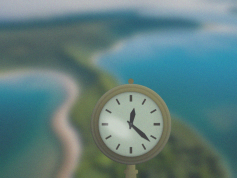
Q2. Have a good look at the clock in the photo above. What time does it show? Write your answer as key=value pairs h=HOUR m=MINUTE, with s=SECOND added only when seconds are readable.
h=12 m=22
